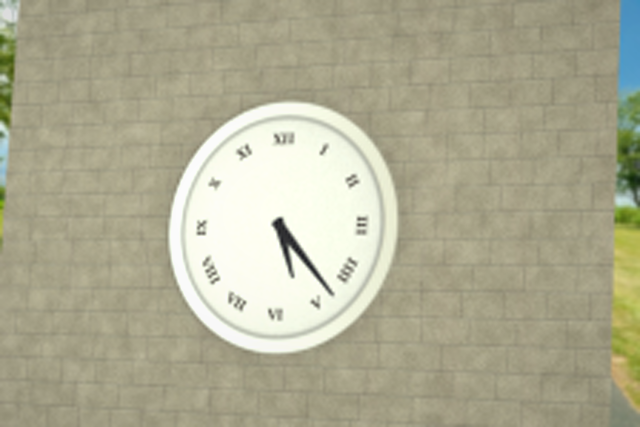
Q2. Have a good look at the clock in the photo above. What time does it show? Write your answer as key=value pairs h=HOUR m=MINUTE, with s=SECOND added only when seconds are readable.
h=5 m=23
